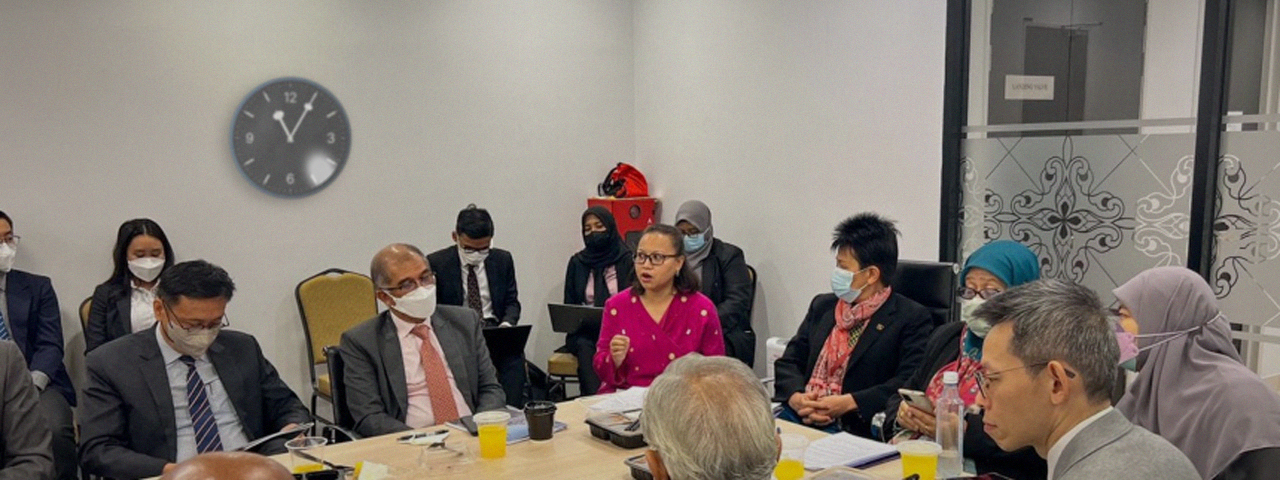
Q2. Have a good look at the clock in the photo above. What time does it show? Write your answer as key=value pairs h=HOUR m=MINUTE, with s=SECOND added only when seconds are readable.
h=11 m=5
